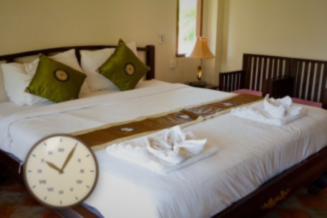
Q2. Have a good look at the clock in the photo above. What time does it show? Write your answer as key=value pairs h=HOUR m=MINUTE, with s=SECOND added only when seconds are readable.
h=10 m=5
